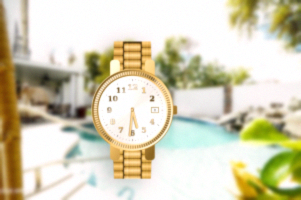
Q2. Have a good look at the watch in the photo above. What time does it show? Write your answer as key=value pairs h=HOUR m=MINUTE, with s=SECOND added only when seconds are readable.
h=5 m=31
